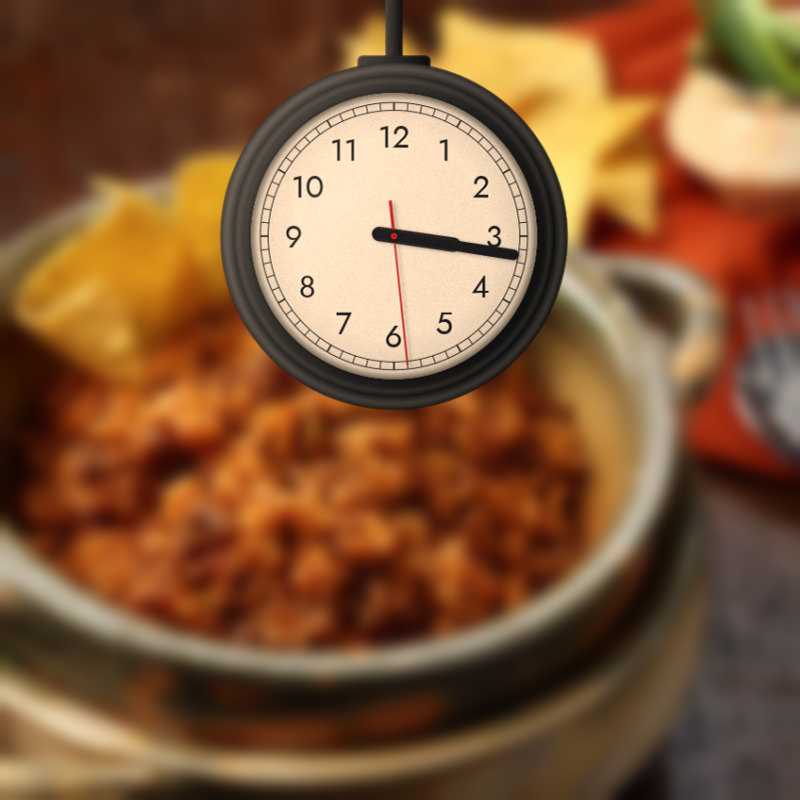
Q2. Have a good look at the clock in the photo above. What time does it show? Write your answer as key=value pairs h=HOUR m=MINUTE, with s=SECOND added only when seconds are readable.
h=3 m=16 s=29
